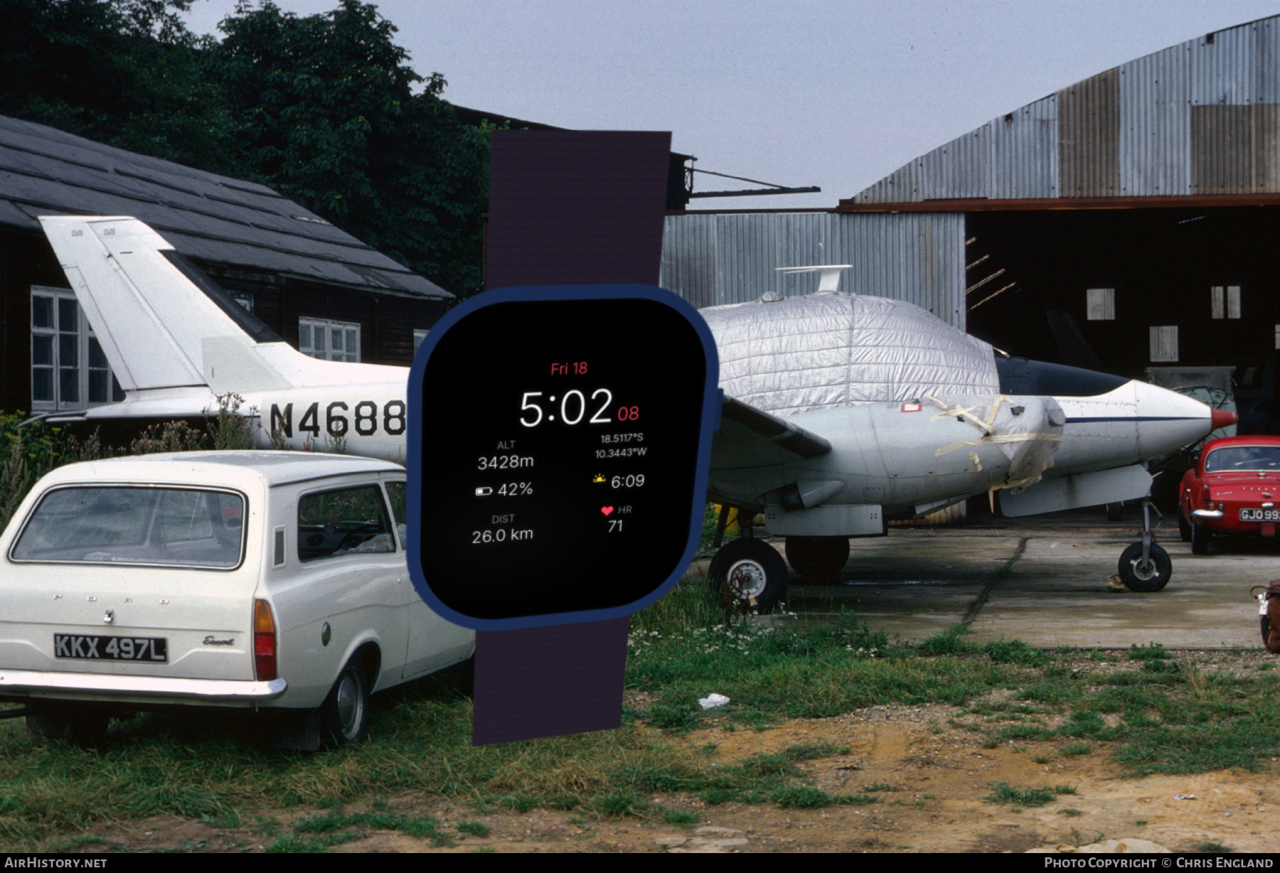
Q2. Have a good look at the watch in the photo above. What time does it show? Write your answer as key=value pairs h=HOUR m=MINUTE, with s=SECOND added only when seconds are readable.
h=5 m=2 s=8
